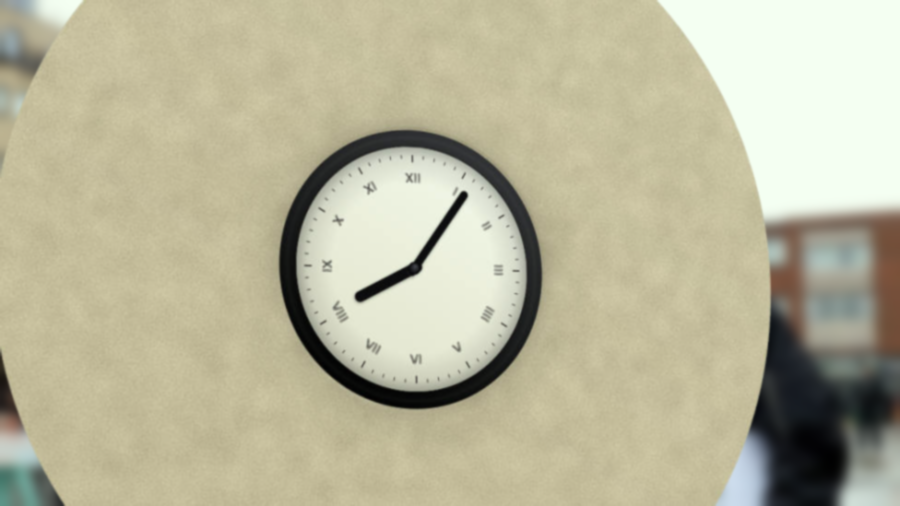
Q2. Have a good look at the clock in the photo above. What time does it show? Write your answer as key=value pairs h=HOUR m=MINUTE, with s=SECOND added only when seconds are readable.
h=8 m=6
